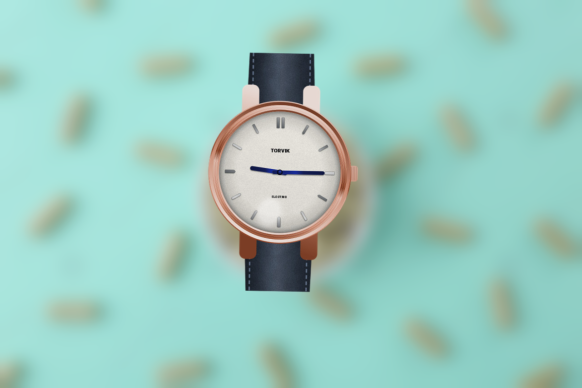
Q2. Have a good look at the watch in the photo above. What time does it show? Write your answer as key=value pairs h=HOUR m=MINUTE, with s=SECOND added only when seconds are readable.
h=9 m=15
